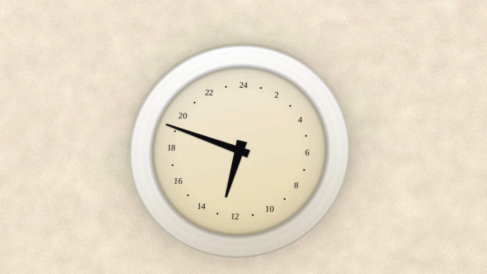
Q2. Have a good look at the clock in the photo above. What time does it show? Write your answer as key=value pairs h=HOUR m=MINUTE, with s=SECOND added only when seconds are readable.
h=12 m=48
